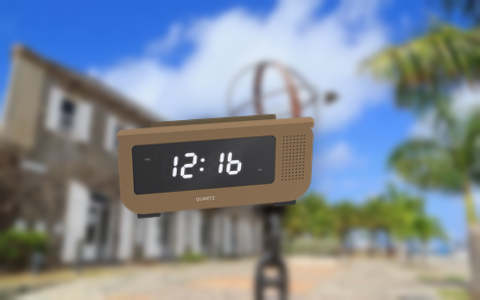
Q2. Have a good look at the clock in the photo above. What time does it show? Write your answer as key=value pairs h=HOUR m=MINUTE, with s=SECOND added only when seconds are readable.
h=12 m=16
